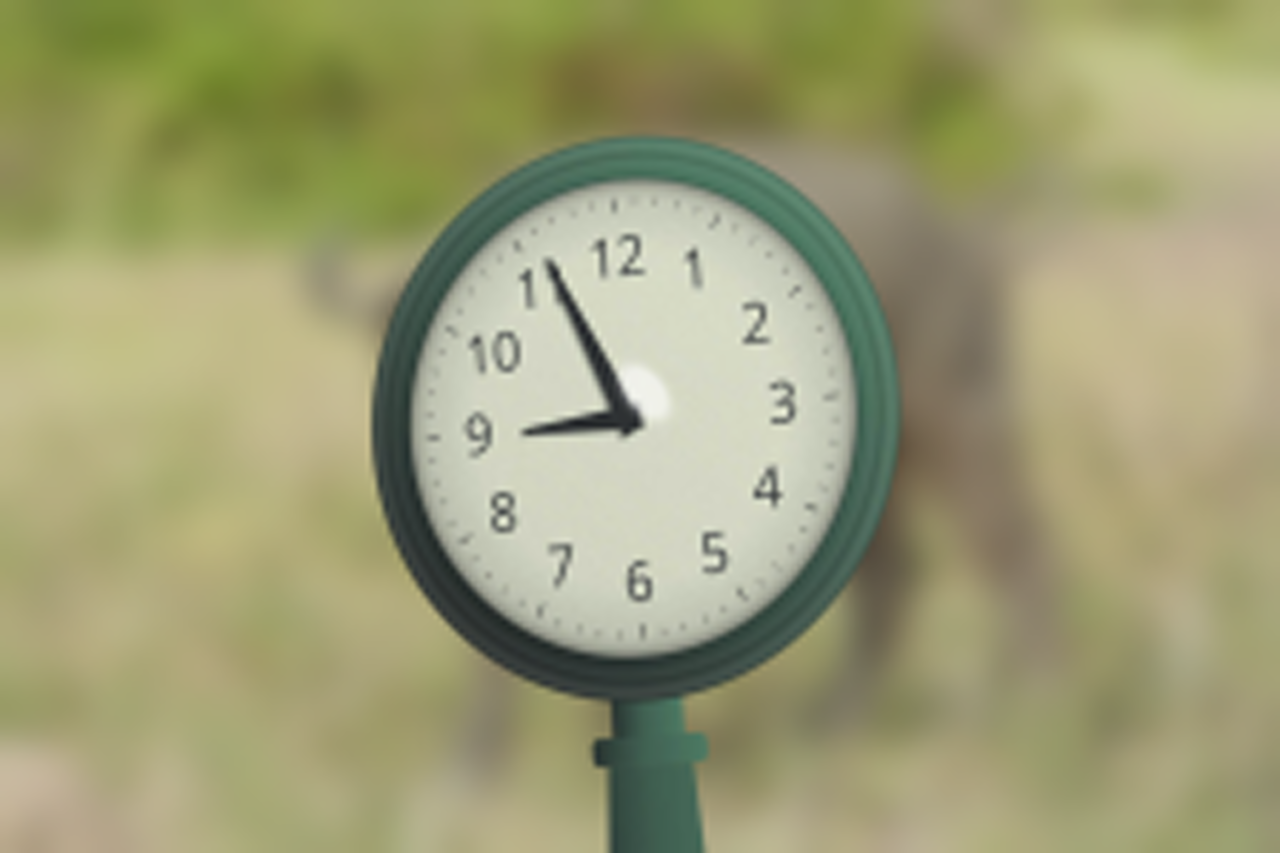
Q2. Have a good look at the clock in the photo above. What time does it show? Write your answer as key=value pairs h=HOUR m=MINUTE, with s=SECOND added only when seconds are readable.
h=8 m=56
